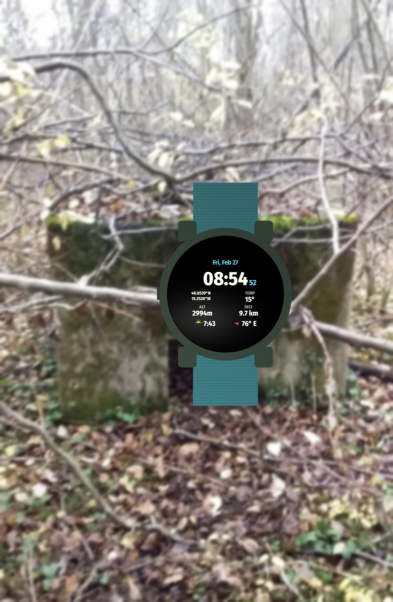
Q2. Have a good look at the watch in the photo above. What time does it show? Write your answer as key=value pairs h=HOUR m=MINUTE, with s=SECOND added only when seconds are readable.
h=8 m=54 s=52
